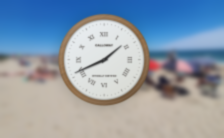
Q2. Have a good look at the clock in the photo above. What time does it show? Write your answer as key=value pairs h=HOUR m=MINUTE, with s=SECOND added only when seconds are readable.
h=1 m=41
